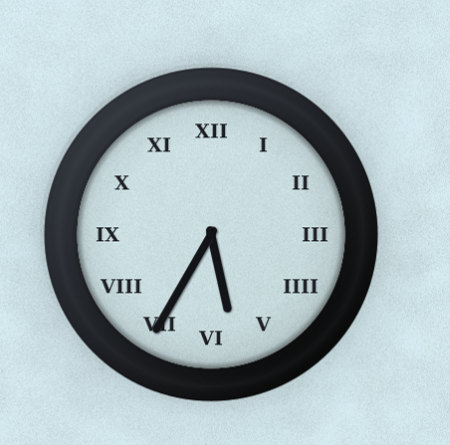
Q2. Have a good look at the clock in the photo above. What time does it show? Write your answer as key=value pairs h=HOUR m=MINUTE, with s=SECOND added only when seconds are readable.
h=5 m=35
